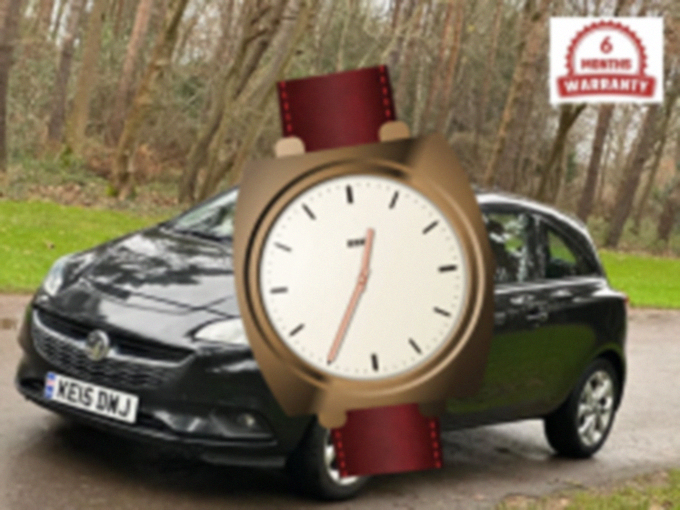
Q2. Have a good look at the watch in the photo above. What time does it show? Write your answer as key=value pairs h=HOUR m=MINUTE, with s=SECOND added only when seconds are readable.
h=12 m=35
